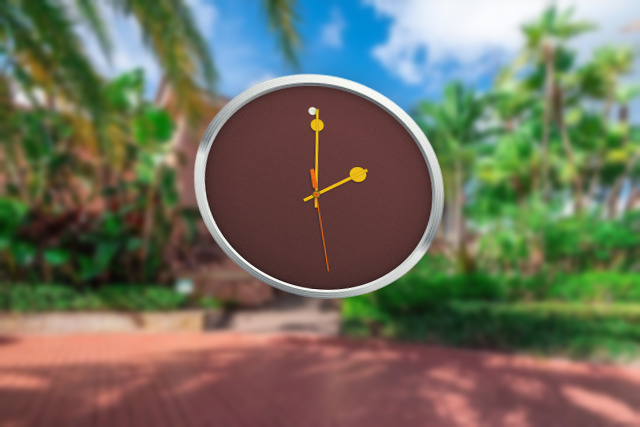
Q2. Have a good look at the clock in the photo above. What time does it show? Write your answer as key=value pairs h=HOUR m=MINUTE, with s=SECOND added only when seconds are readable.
h=2 m=0 s=29
